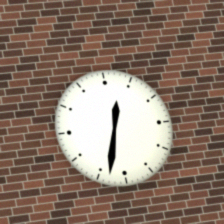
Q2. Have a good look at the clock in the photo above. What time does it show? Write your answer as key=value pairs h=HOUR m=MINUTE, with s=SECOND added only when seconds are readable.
h=12 m=33
